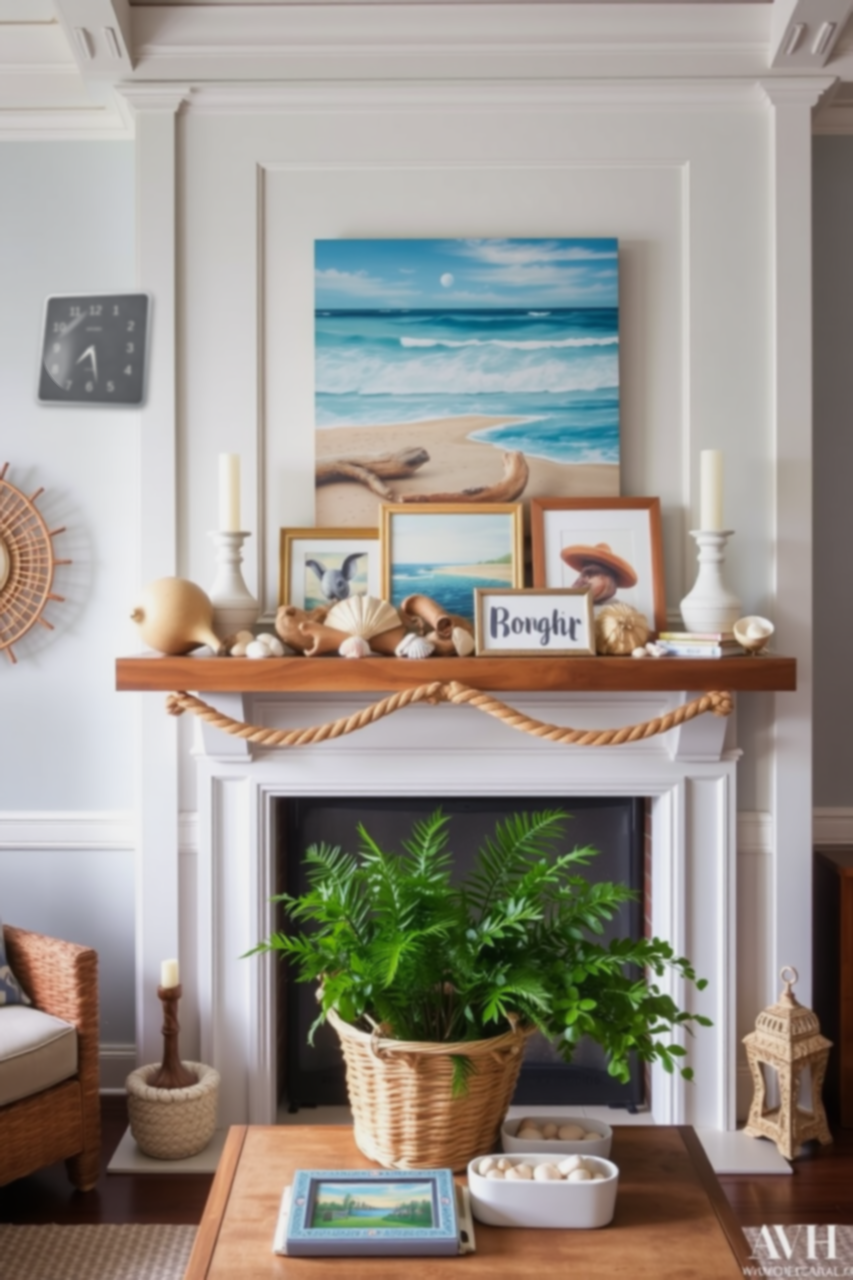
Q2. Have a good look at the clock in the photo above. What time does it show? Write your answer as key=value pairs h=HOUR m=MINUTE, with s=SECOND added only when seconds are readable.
h=7 m=28
